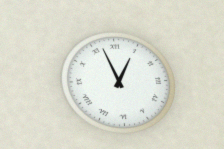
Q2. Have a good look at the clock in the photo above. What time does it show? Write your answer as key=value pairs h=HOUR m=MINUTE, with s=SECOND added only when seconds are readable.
h=12 m=57
